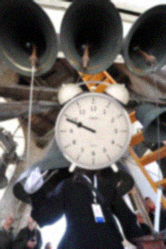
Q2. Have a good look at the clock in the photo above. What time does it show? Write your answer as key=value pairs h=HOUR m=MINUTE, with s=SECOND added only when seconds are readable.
h=9 m=49
